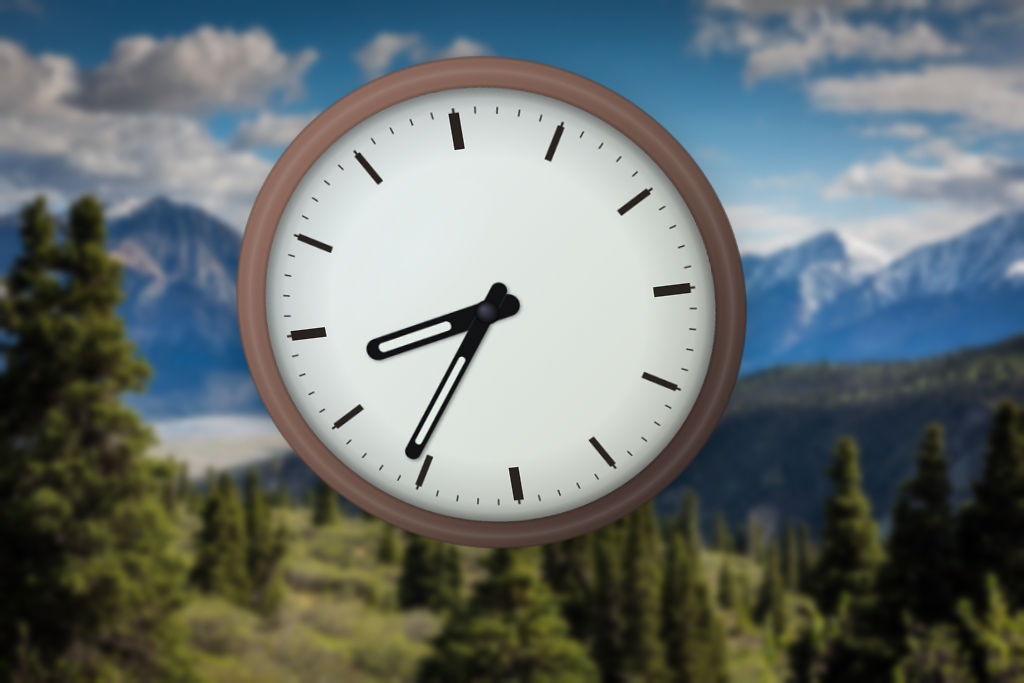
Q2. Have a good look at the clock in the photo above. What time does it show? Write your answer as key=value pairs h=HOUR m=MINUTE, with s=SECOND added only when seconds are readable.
h=8 m=36
